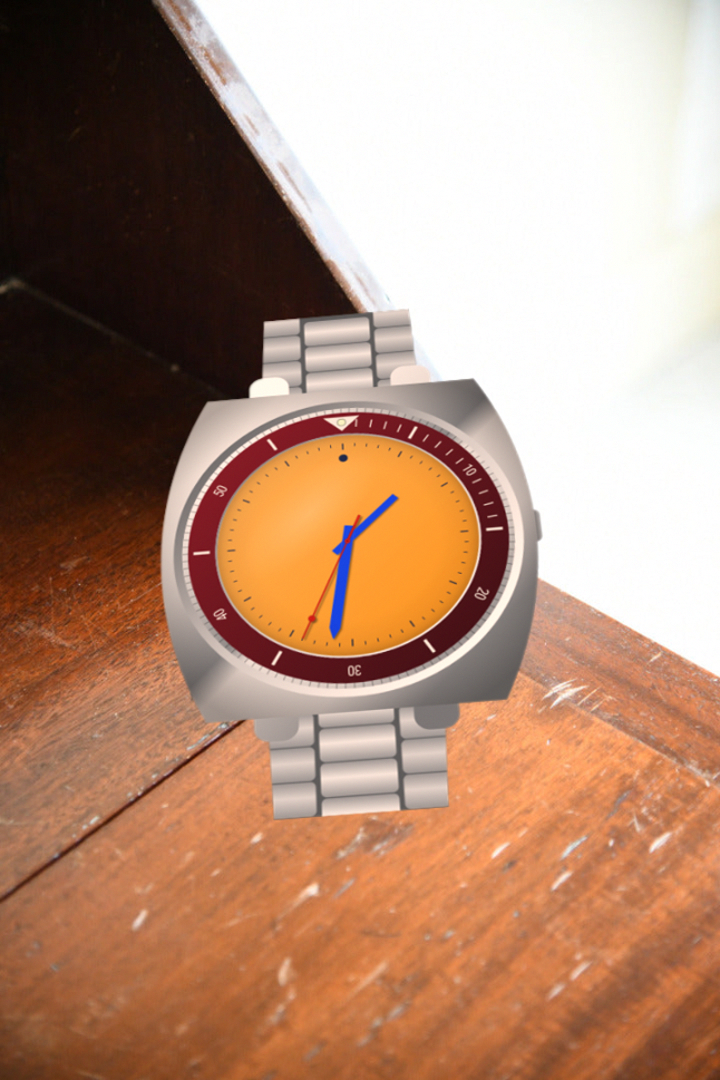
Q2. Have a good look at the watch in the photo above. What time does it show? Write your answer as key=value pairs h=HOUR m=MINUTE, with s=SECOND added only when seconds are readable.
h=1 m=31 s=34
